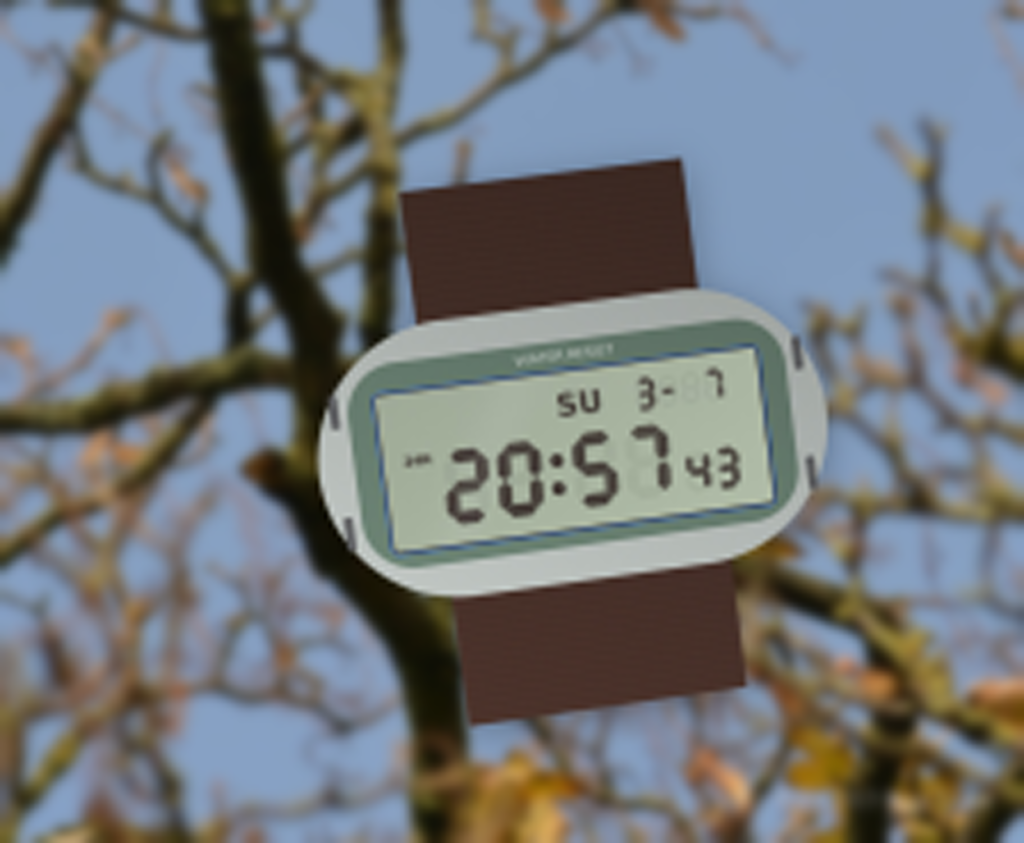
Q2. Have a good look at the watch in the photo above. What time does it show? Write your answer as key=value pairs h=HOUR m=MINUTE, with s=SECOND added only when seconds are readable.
h=20 m=57 s=43
